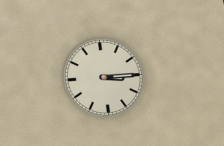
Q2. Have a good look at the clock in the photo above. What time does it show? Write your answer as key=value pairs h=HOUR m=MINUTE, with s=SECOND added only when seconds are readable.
h=3 m=15
